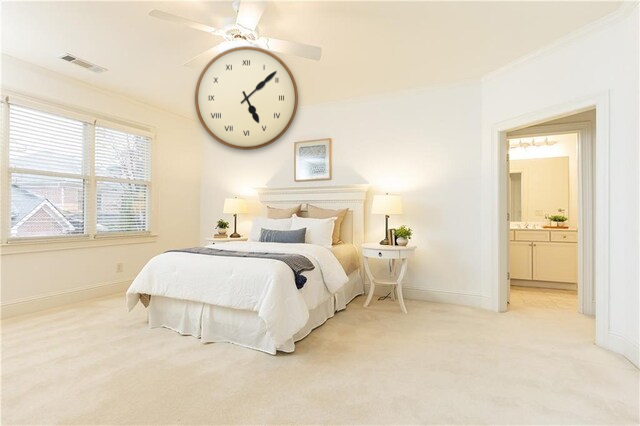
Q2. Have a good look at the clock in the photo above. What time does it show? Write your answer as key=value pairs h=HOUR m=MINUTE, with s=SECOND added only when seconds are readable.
h=5 m=8
